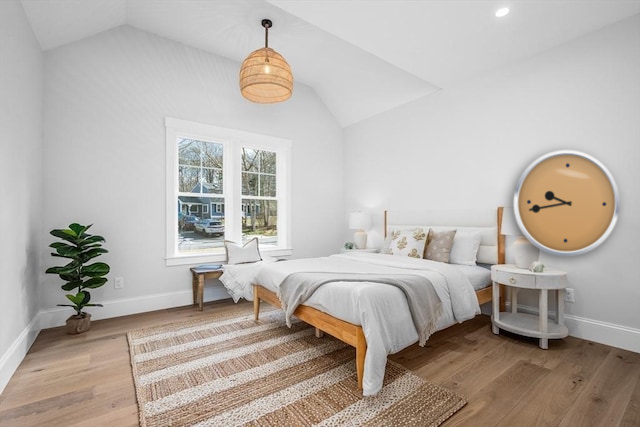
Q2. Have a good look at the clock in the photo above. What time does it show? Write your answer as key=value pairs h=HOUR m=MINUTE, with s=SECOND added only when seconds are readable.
h=9 m=43
